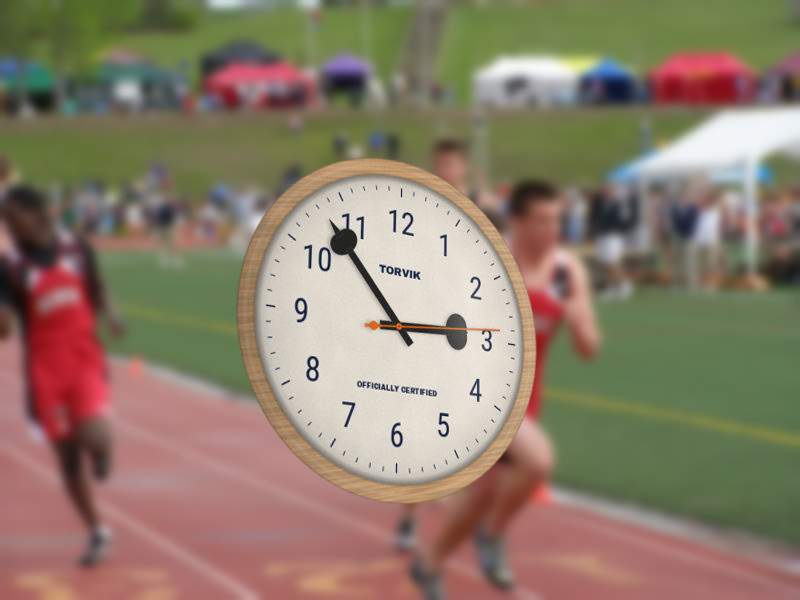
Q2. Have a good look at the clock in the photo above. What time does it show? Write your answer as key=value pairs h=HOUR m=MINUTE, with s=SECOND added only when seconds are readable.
h=2 m=53 s=14
